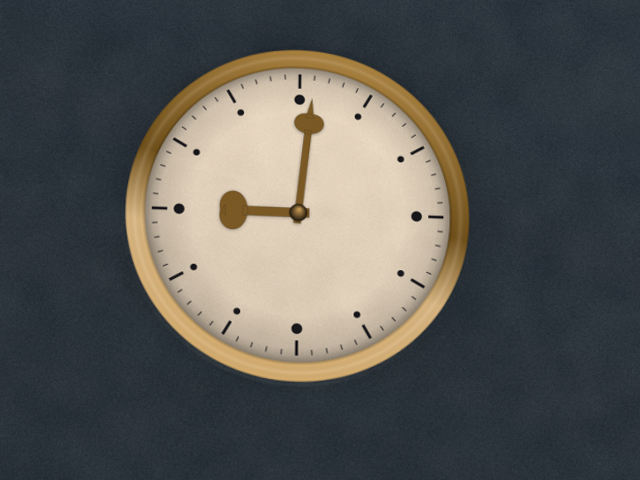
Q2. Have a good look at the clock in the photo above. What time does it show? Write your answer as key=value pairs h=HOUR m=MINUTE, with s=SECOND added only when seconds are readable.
h=9 m=1
